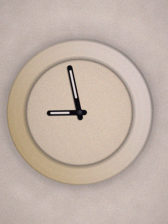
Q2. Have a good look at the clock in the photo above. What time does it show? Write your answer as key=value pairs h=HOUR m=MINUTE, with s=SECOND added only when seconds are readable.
h=8 m=58
